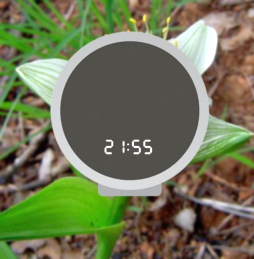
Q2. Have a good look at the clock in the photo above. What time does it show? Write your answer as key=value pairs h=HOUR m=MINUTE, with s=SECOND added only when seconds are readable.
h=21 m=55
